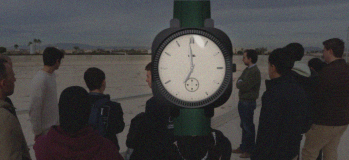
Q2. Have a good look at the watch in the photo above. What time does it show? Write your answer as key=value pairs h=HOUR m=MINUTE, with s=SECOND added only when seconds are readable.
h=6 m=59
